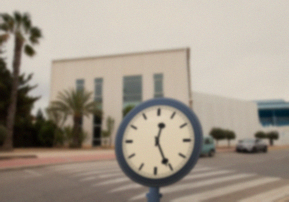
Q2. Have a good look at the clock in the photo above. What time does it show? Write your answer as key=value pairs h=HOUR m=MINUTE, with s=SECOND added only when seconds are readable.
h=12 m=26
